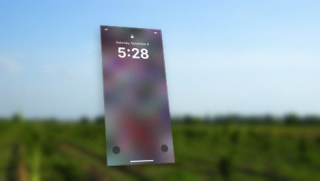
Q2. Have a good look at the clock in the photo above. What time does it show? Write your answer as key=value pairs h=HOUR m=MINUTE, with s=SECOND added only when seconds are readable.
h=5 m=28
